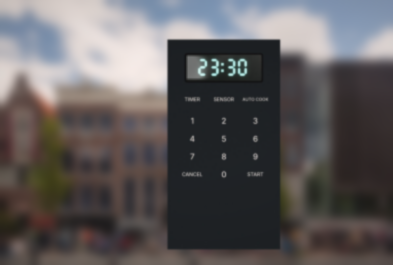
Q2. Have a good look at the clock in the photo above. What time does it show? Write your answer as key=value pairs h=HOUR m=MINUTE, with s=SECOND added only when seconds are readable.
h=23 m=30
